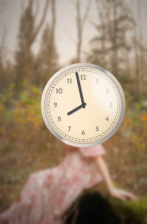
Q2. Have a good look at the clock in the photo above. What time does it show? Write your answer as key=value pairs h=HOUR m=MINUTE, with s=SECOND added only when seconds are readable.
h=7 m=58
